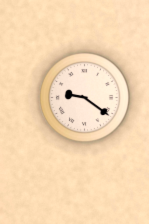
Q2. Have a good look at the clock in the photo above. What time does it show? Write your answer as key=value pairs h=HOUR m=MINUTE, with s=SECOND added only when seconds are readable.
h=9 m=21
